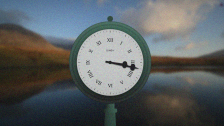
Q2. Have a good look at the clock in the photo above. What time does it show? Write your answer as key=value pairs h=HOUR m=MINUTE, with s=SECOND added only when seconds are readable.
h=3 m=17
